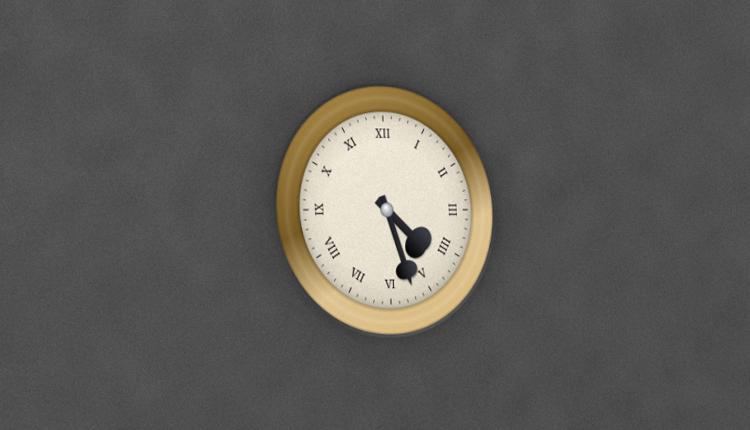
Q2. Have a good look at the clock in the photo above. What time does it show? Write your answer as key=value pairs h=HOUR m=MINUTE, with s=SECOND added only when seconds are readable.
h=4 m=27
